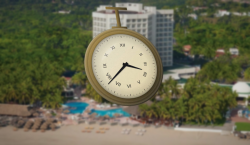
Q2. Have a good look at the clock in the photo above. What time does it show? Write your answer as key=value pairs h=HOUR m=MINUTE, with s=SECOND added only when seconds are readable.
h=3 m=38
